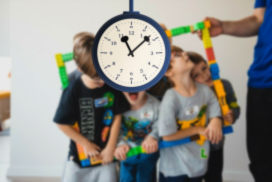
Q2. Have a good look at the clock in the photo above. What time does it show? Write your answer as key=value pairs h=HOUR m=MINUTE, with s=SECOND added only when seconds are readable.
h=11 m=8
